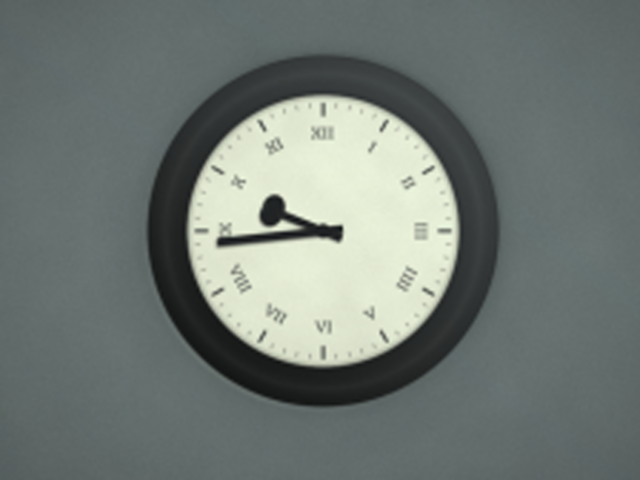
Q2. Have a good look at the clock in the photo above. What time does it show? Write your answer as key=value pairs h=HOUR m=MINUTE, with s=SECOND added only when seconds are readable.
h=9 m=44
